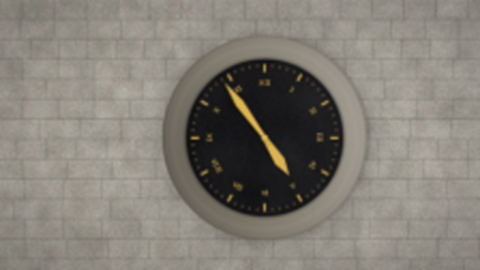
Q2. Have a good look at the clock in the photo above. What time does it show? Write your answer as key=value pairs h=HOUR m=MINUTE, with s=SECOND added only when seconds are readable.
h=4 m=54
